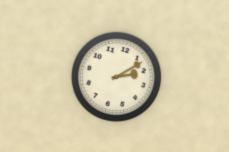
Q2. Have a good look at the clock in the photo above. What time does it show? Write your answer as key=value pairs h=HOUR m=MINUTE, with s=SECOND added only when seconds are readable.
h=2 m=7
